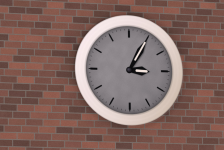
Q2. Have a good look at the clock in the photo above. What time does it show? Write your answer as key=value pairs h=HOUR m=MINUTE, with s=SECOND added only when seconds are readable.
h=3 m=5
